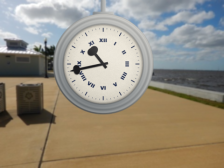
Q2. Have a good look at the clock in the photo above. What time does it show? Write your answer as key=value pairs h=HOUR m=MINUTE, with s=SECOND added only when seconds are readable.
h=10 m=43
